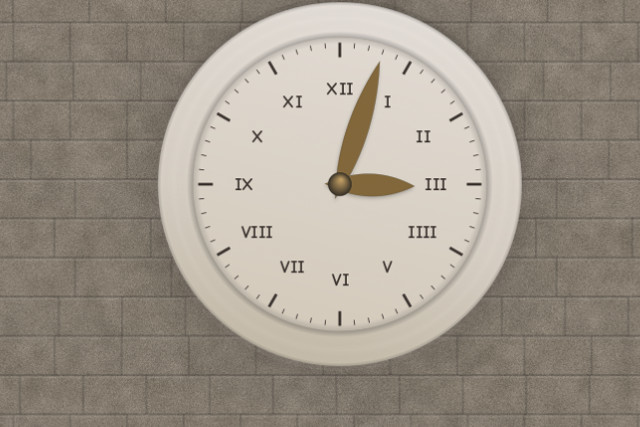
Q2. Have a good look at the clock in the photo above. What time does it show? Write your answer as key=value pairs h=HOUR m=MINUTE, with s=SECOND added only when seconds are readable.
h=3 m=3
